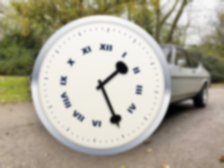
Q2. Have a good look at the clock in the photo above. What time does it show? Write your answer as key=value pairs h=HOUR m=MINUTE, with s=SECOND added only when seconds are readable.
h=1 m=25
